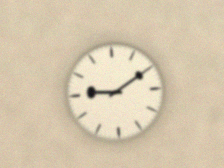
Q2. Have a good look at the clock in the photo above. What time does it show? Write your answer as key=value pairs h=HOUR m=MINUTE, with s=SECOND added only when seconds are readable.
h=9 m=10
